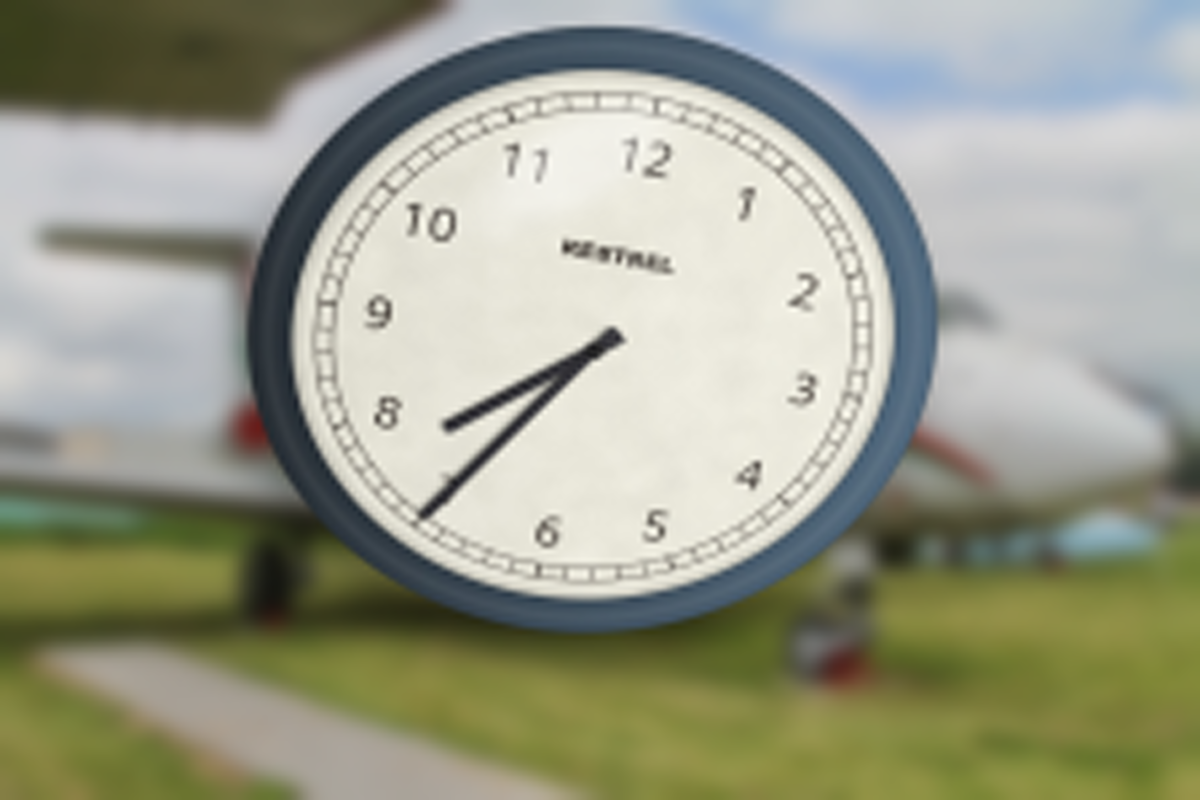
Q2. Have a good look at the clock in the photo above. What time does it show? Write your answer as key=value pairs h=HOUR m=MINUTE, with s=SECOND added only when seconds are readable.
h=7 m=35
